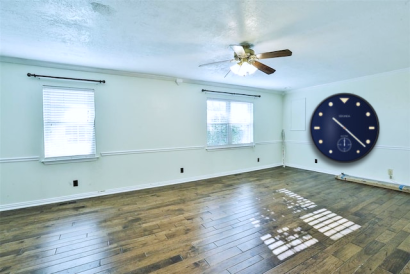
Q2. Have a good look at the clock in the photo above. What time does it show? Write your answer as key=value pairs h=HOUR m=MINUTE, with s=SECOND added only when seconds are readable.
h=10 m=22
